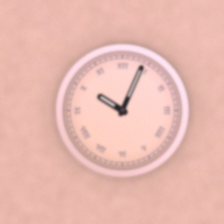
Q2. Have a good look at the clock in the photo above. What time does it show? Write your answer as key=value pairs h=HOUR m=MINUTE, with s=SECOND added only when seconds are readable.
h=10 m=4
